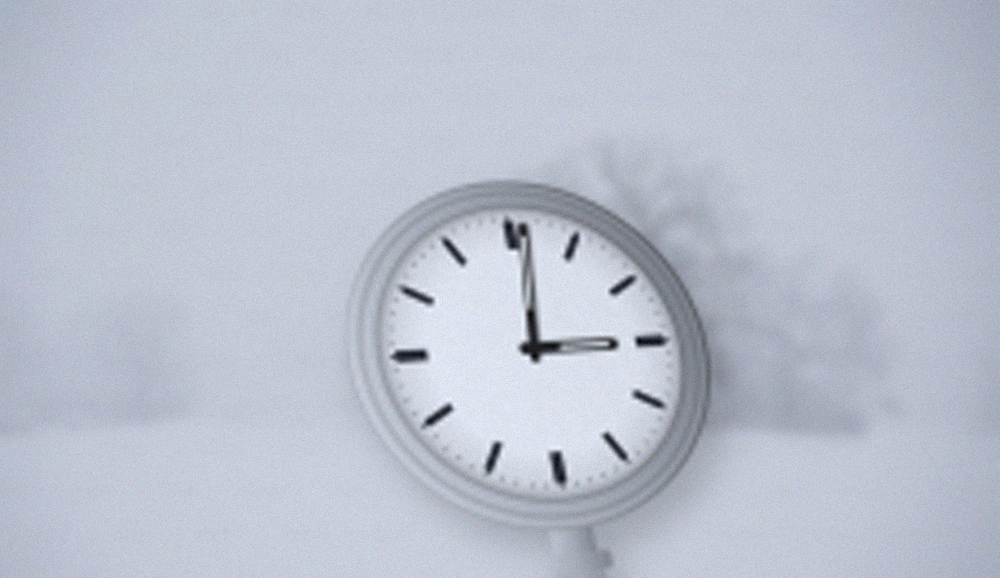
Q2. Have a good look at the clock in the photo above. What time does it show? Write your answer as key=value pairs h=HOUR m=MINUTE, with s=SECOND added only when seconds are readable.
h=3 m=1
